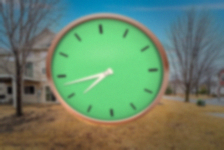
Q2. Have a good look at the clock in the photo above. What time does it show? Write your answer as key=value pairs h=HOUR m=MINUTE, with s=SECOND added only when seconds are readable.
h=7 m=43
